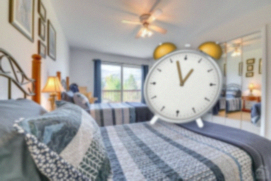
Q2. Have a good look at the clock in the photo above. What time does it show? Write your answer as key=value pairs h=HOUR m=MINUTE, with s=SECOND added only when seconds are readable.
h=12 m=57
